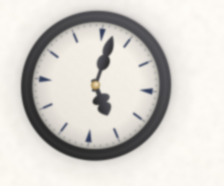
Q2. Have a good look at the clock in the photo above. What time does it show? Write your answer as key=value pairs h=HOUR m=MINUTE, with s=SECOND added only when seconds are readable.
h=5 m=2
